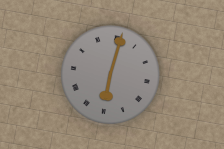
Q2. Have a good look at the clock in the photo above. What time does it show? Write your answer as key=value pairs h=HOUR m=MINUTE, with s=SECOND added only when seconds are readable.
h=6 m=1
